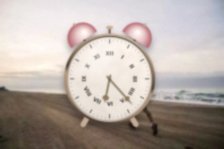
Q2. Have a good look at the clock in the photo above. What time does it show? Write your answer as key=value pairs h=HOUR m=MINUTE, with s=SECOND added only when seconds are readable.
h=6 m=23
